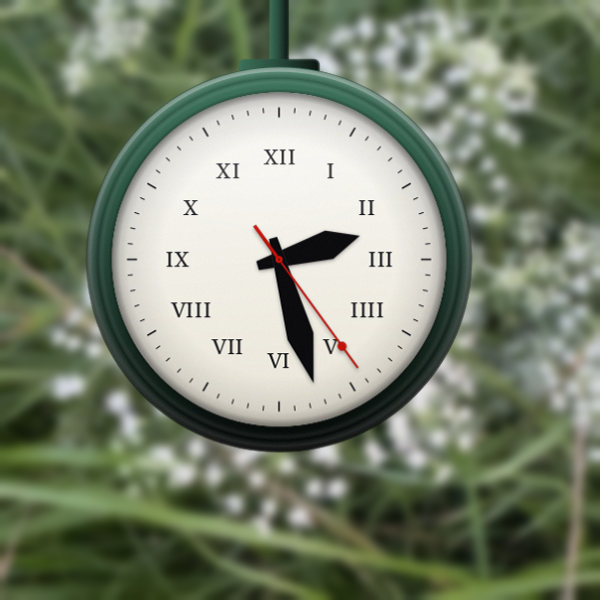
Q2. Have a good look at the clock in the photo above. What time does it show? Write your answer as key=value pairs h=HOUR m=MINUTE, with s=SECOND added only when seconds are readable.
h=2 m=27 s=24
